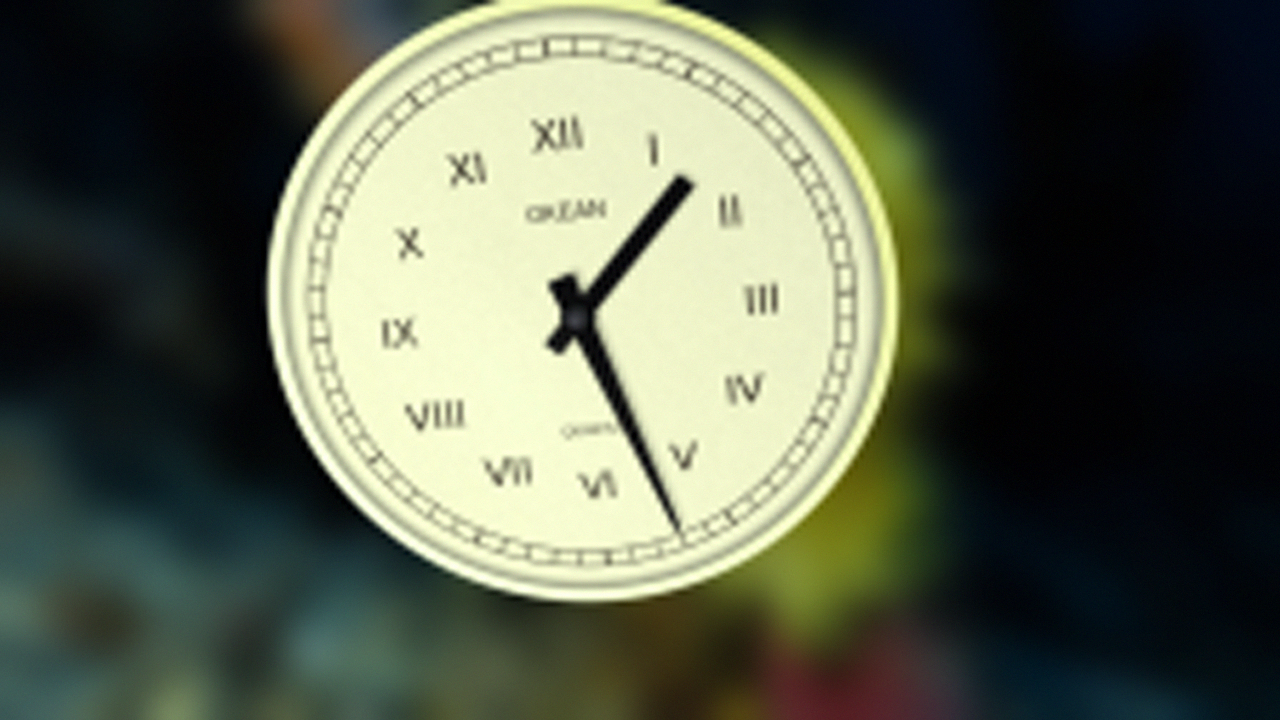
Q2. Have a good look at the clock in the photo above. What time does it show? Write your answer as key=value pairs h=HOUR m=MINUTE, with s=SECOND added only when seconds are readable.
h=1 m=27
